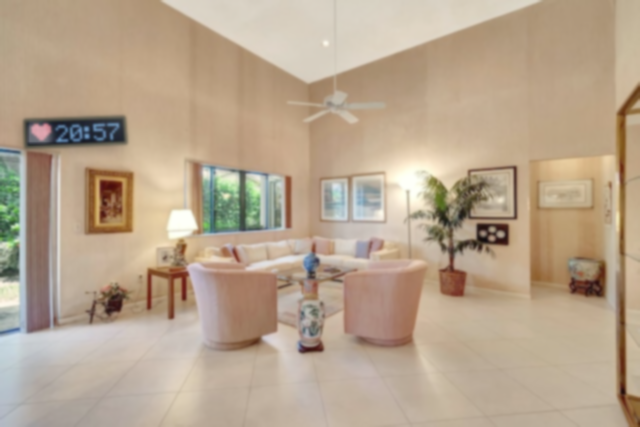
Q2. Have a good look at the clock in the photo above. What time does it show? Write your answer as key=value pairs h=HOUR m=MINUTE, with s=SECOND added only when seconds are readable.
h=20 m=57
